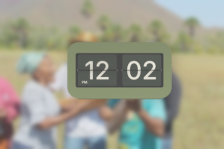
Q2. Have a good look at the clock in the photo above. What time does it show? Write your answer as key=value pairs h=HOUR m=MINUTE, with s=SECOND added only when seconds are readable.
h=12 m=2
